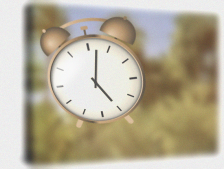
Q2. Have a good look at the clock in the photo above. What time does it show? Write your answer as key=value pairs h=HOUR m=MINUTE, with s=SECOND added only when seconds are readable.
h=5 m=2
